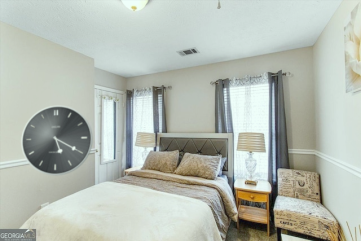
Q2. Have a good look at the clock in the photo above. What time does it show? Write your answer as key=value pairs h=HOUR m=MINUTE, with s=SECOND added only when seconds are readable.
h=5 m=20
